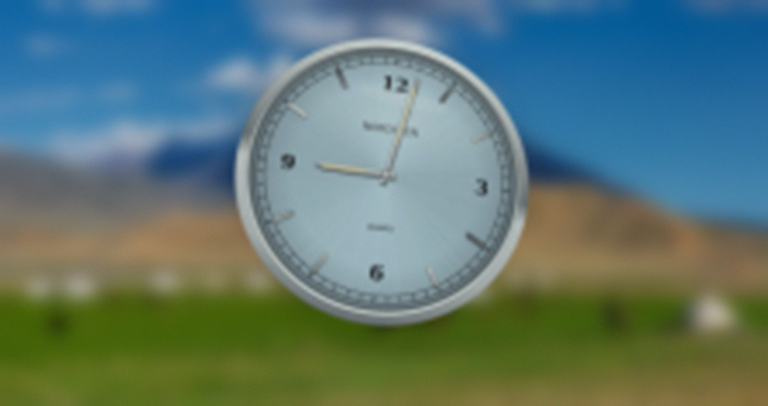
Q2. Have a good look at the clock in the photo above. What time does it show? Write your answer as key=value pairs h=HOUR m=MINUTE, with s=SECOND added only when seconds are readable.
h=9 m=2
